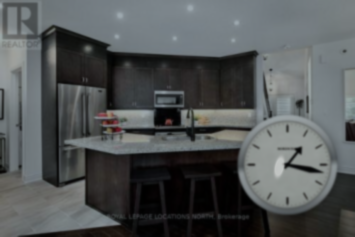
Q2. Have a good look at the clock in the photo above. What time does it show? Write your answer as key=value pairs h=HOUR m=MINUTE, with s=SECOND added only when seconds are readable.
h=1 m=17
